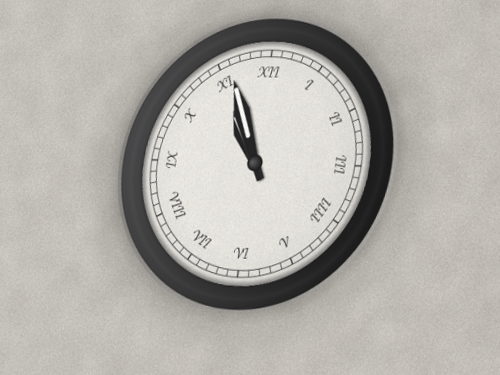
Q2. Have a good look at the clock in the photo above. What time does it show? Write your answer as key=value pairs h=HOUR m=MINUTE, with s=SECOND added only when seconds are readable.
h=10 m=56
